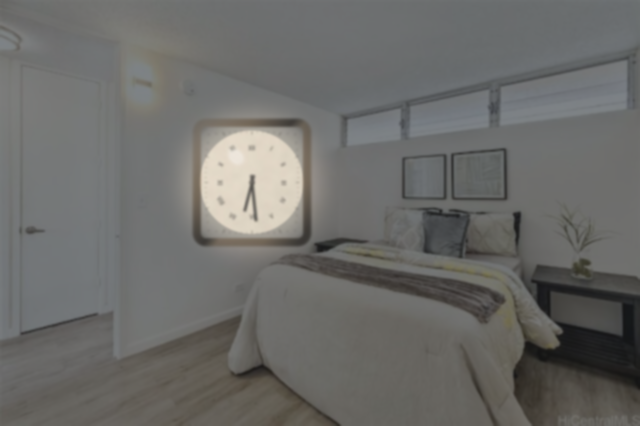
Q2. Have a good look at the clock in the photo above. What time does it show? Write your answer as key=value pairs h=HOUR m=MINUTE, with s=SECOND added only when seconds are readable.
h=6 m=29
